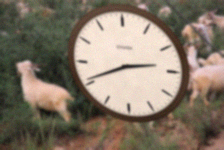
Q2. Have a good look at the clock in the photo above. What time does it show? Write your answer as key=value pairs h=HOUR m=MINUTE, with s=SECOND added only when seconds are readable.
h=2 m=41
